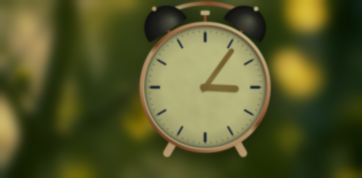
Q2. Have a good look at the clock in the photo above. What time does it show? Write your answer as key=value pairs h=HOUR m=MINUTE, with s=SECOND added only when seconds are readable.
h=3 m=6
